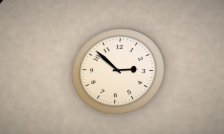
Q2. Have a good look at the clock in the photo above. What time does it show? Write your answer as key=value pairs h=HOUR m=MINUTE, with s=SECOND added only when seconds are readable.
h=2 m=52
